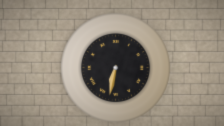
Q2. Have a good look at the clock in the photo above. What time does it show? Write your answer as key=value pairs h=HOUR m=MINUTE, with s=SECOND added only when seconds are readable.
h=6 m=32
